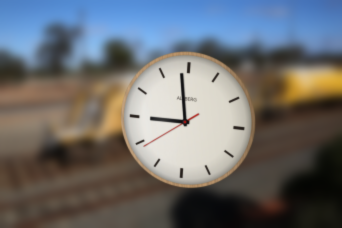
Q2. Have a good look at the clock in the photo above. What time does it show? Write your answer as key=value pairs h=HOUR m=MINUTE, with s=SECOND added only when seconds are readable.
h=8 m=58 s=39
